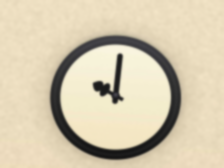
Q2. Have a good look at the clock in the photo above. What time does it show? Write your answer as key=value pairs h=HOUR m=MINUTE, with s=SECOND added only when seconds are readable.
h=10 m=1
